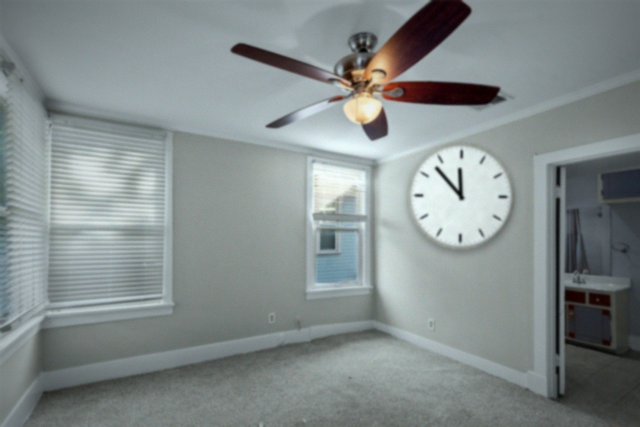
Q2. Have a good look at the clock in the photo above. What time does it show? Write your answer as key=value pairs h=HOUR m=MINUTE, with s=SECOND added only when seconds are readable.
h=11 m=53
